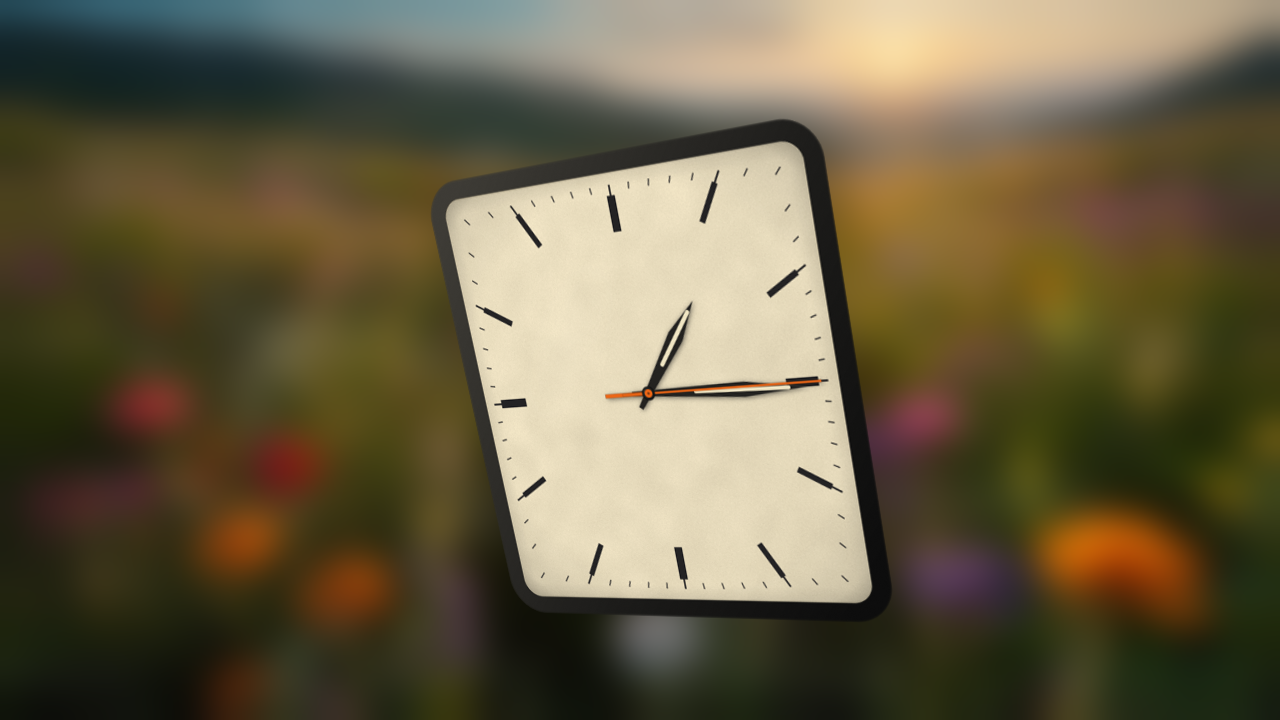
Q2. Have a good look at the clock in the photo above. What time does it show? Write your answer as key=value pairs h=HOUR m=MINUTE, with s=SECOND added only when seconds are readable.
h=1 m=15 s=15
